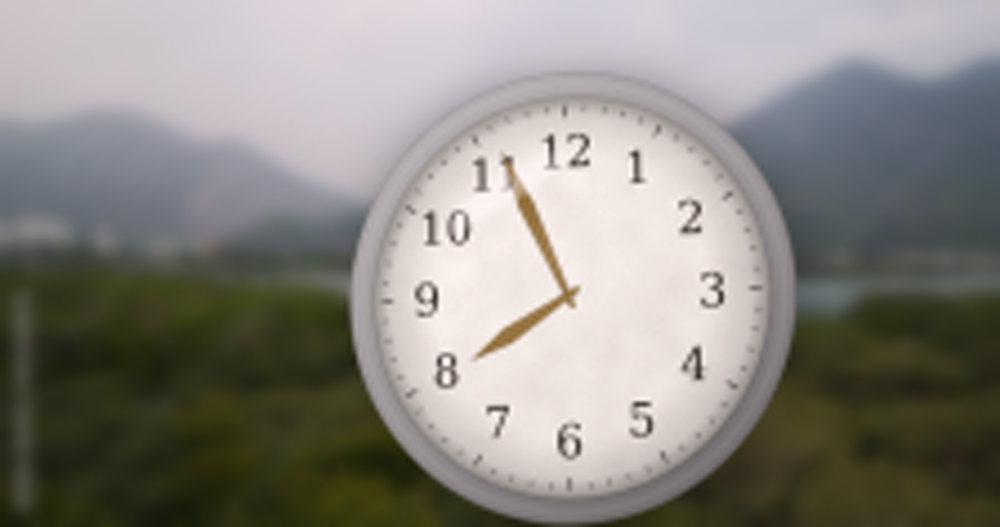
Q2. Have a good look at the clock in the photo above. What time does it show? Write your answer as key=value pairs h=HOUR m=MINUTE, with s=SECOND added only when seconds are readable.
h=7 m=56
